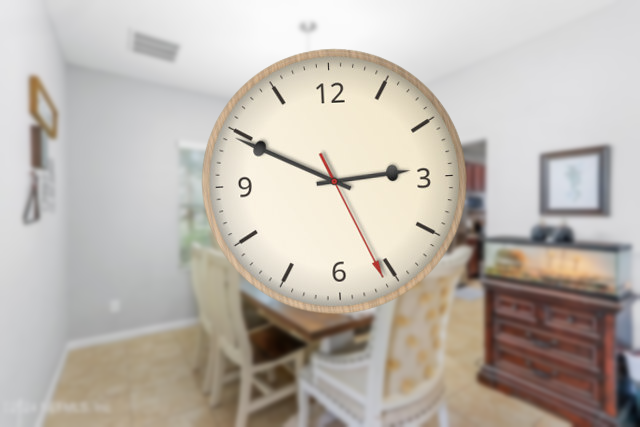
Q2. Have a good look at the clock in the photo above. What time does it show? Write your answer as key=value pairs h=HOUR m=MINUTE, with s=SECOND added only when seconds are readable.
h=2 m=49 s=26
